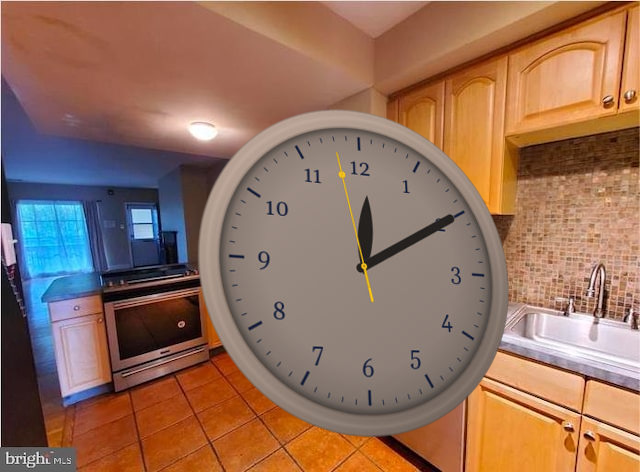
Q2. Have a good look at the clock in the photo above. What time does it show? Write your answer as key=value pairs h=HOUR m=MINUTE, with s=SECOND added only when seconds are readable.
h=12 m=9 s=58
